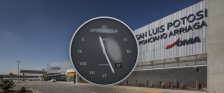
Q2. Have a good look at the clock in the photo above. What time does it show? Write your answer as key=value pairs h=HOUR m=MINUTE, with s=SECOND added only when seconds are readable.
h=11 m=26
